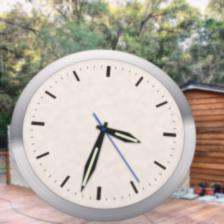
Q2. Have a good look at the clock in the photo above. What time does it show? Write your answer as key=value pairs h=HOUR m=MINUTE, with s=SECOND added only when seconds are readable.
h=3 m=32 s=24
